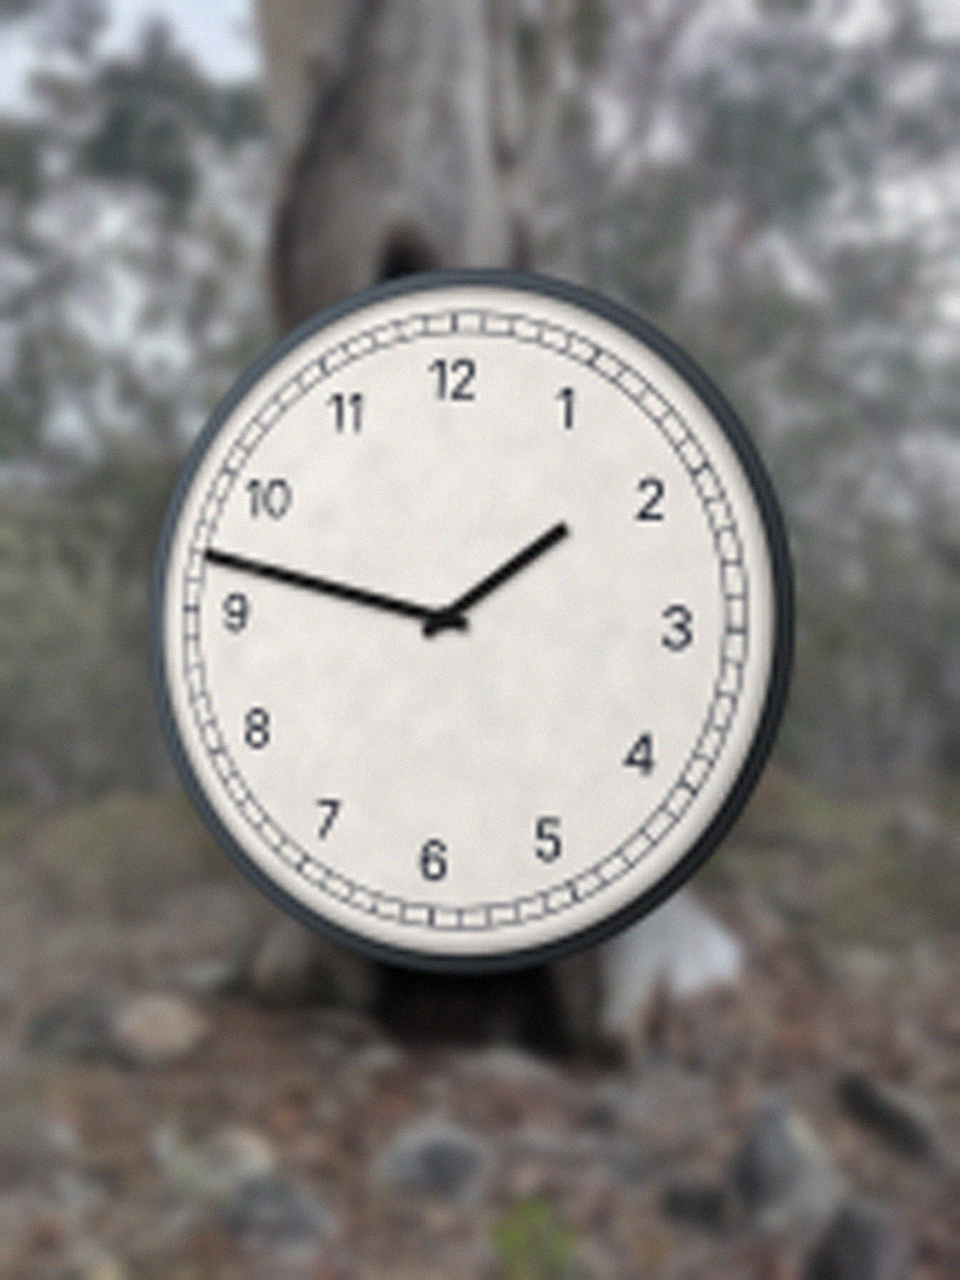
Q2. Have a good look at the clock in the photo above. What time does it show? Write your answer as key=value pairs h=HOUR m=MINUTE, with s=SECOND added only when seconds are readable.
h=1 m=47
